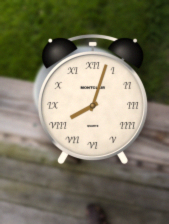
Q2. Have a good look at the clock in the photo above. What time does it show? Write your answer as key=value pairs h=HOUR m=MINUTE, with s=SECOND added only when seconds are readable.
h=8 m=3
